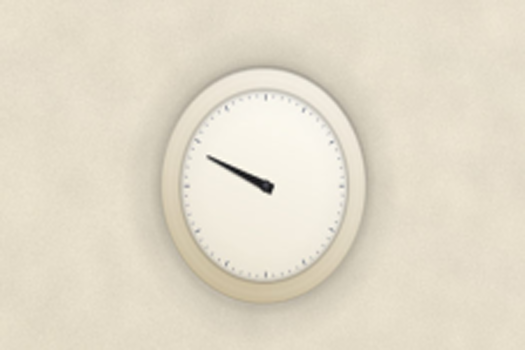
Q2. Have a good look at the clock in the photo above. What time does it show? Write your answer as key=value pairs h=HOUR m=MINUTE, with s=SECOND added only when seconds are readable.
h=9 m=49
